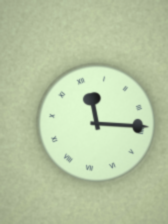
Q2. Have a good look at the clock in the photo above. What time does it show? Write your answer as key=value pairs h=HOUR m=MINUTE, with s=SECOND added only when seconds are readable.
h=12 m=19
